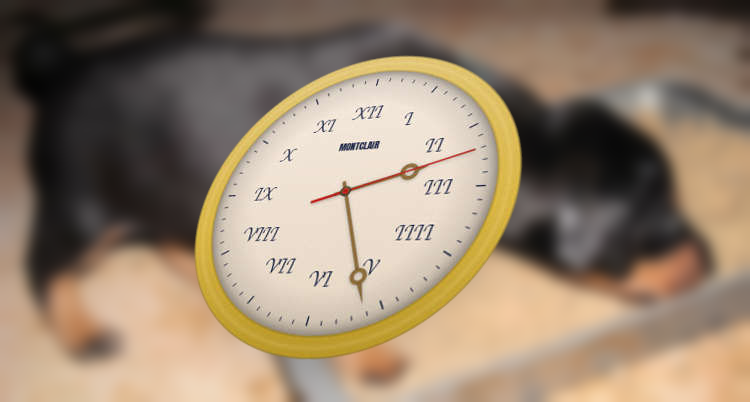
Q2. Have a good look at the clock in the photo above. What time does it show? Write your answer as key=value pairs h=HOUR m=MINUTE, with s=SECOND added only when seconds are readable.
h=2 m=26 s=12
